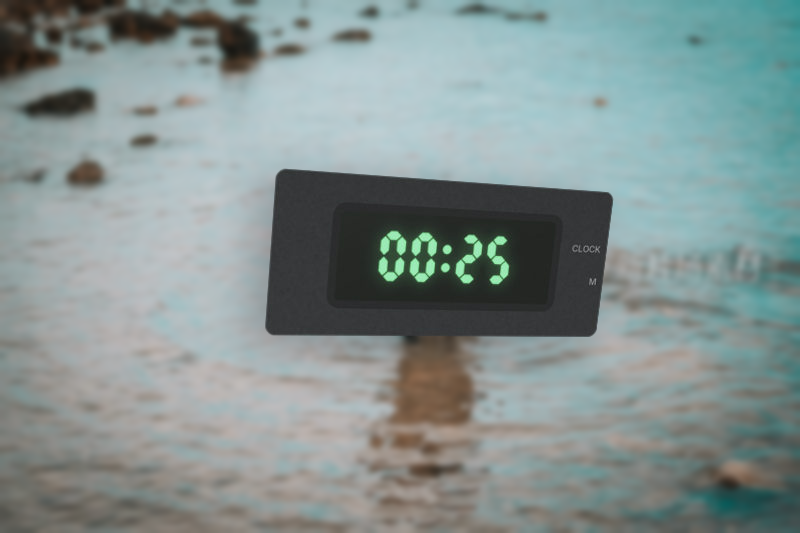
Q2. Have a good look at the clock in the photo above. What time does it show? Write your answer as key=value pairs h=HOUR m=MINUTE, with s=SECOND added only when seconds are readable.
h=0 m=25
